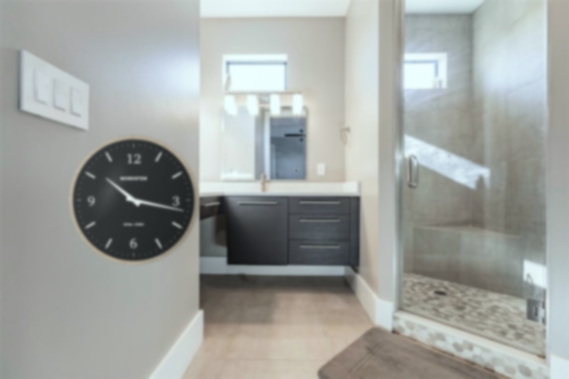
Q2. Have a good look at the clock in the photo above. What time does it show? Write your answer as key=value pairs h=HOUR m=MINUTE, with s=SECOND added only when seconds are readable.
h=10 m=17
